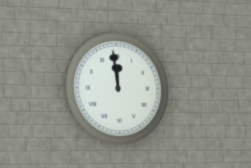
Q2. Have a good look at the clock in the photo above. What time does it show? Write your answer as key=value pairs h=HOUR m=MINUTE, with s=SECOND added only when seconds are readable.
h=11 m=59
